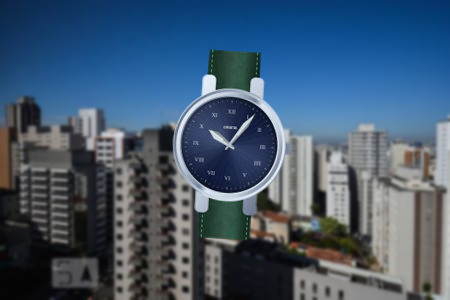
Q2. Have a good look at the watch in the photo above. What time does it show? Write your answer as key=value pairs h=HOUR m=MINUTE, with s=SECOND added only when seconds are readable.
h=10 m=6
